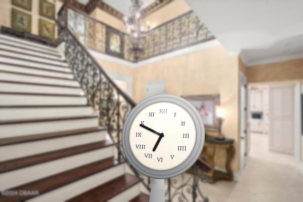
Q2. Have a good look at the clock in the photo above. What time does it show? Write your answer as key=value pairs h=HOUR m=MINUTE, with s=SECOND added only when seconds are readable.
h=6 m=49
